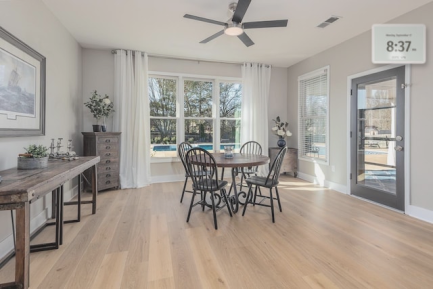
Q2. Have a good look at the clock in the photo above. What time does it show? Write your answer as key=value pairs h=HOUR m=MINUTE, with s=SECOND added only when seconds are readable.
h=8 m=37
